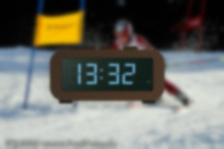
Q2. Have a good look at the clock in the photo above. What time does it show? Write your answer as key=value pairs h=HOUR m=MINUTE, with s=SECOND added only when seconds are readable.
h=13 m=32
